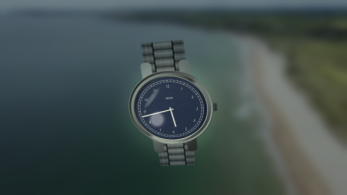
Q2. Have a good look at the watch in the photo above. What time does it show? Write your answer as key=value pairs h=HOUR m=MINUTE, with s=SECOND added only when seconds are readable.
h=5 m=43
